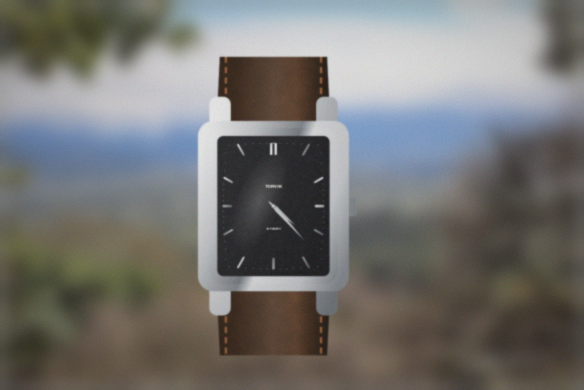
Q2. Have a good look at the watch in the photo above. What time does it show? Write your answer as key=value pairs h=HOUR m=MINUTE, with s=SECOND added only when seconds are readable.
h=4 m=23
